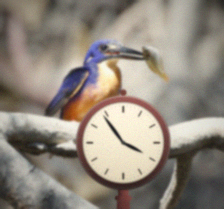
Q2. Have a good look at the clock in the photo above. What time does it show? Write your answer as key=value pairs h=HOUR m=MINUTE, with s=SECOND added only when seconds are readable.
h=3 m=54
